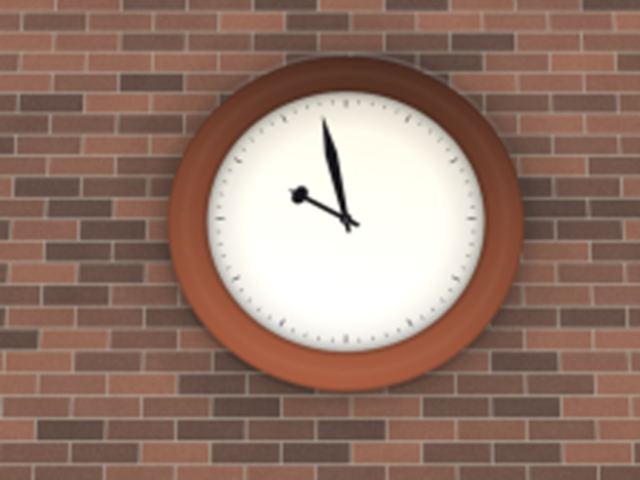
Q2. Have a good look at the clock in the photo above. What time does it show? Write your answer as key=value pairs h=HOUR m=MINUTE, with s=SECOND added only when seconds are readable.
h=9 m=58
